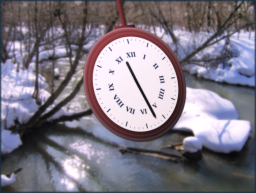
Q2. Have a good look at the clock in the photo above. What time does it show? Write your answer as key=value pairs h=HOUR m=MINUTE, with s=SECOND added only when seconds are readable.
h=11 m=27
